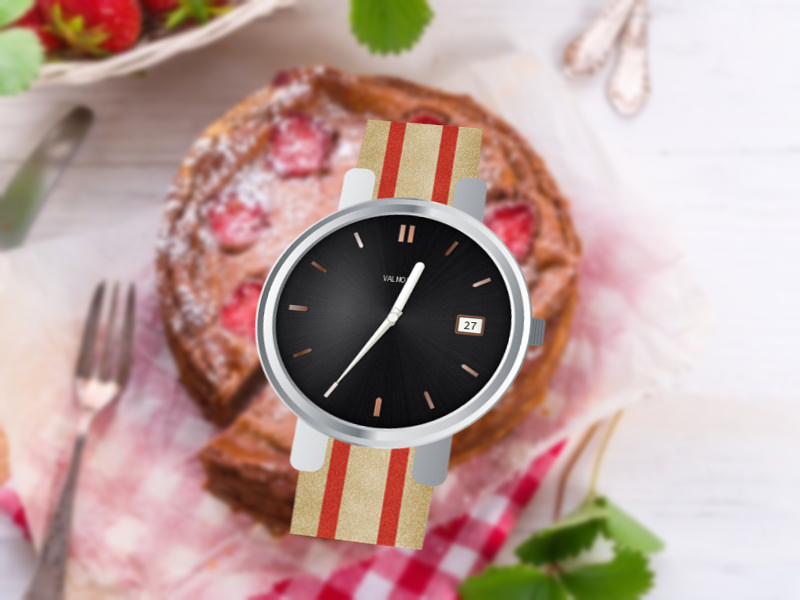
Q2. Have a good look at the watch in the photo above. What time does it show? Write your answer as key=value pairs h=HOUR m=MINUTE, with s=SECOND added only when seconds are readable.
h=12 m=35
